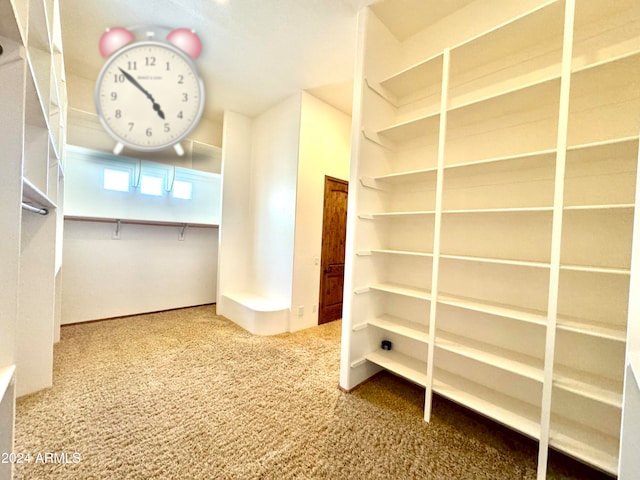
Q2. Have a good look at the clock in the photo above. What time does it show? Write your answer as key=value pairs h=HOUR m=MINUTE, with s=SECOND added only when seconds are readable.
h=4 m=52
